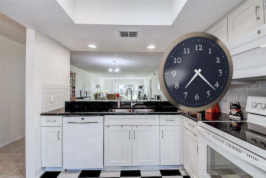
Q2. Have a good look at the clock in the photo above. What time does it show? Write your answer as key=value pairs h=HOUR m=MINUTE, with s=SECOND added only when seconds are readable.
h=7 m=22
